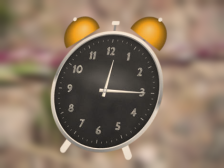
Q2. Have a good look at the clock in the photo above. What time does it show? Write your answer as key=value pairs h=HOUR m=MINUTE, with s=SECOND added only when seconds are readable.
h=12 m=15
